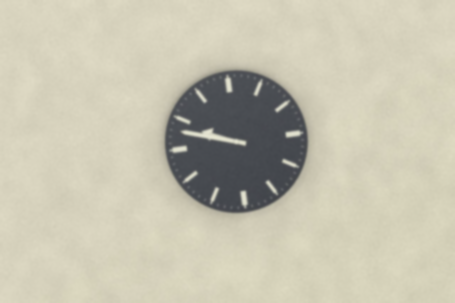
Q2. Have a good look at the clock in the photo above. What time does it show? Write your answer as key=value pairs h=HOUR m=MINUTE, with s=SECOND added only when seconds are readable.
h=9 m=48
